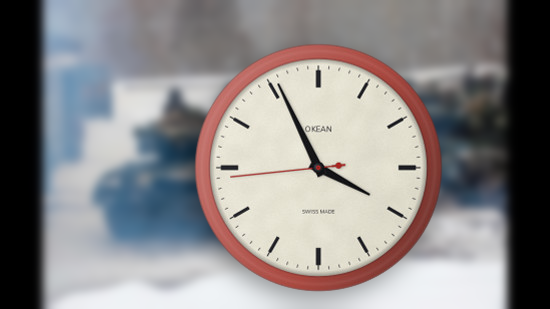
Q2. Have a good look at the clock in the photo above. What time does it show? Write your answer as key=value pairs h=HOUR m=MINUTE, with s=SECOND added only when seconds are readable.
h=3 m=55 s=44
